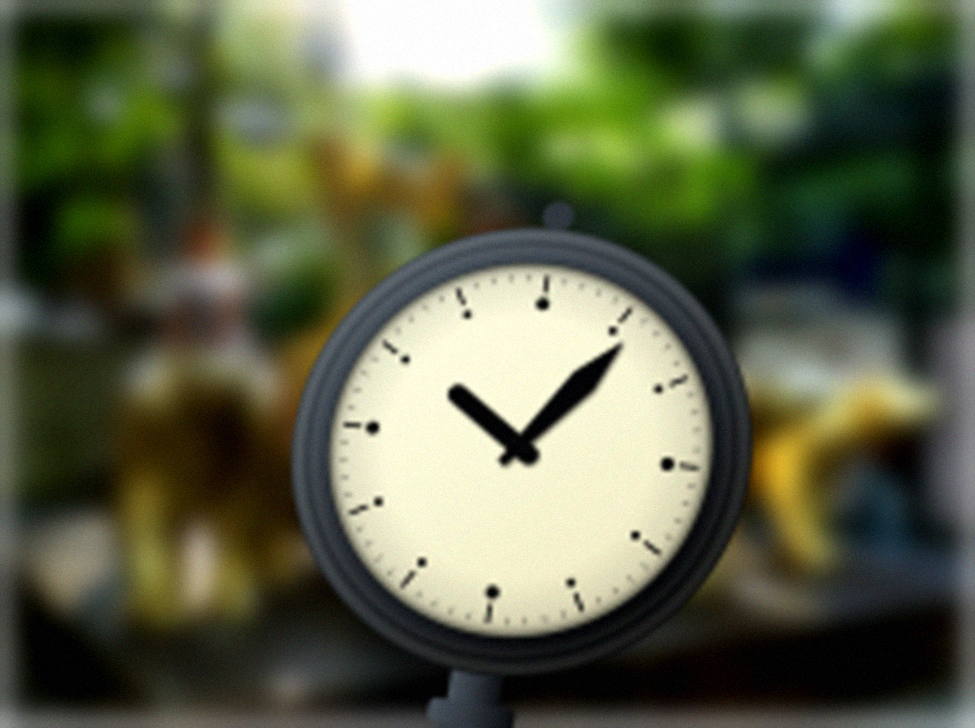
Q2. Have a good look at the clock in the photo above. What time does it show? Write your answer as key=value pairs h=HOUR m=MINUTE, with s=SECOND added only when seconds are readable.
h=10 m=6
